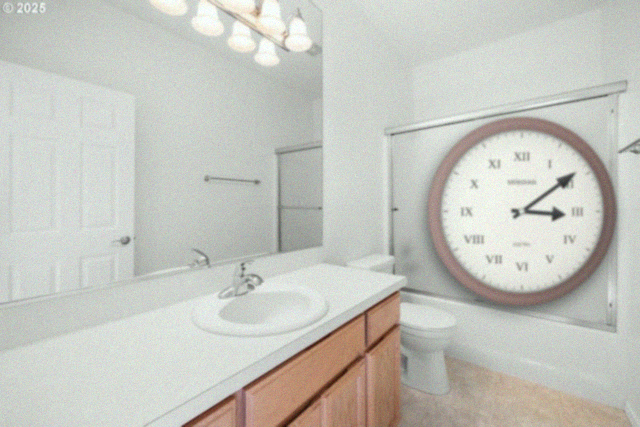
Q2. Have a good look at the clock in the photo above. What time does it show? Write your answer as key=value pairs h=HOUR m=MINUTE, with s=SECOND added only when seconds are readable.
h=3 m=9
